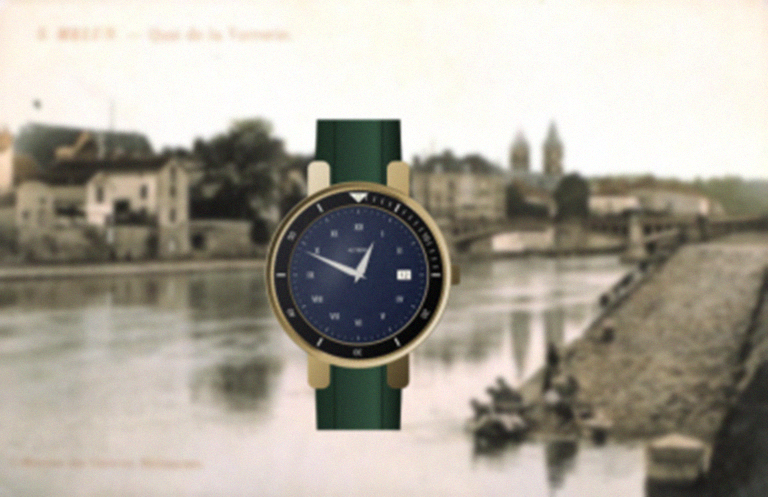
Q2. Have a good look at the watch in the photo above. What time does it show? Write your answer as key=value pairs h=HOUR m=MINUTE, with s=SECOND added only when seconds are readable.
h=12 m=49
